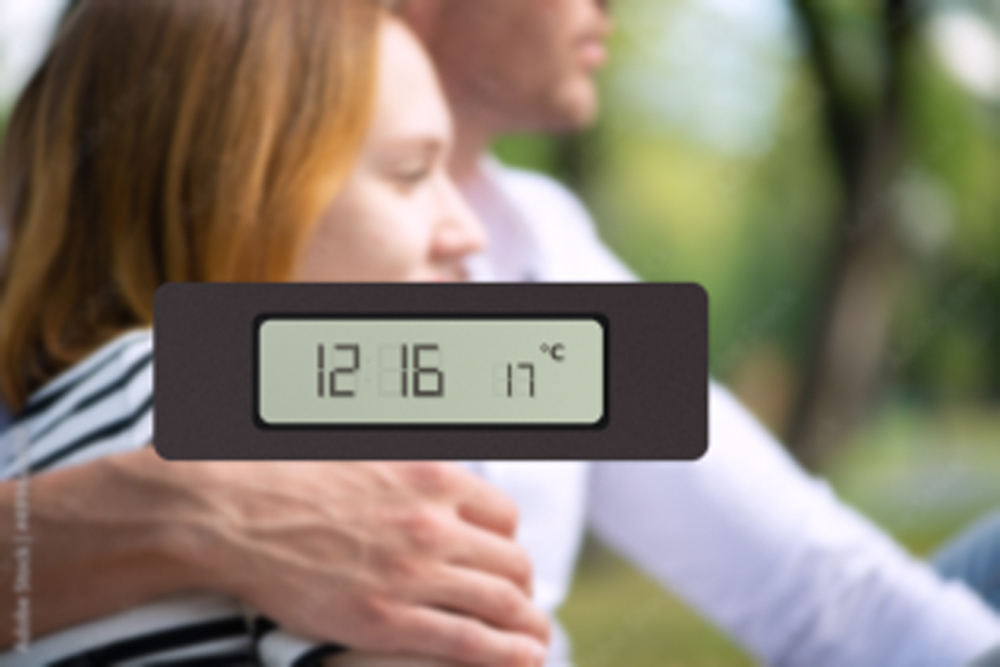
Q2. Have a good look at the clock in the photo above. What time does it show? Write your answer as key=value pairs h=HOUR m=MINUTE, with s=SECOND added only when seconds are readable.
h=12 m=16
